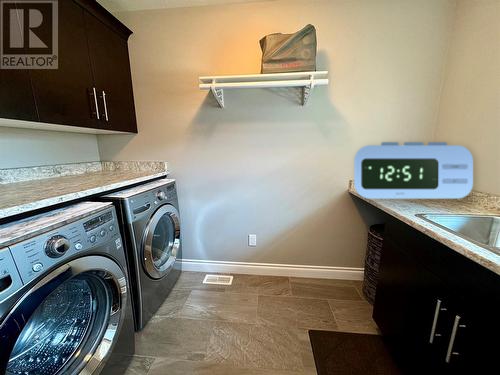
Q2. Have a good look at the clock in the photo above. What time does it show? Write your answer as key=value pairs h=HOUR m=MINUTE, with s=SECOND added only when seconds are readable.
h=12 m=51
